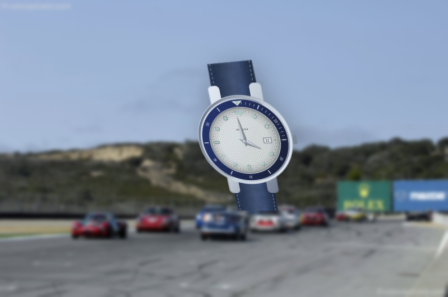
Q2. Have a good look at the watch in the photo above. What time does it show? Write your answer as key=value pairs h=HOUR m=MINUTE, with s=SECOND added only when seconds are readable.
h=3 m=59
